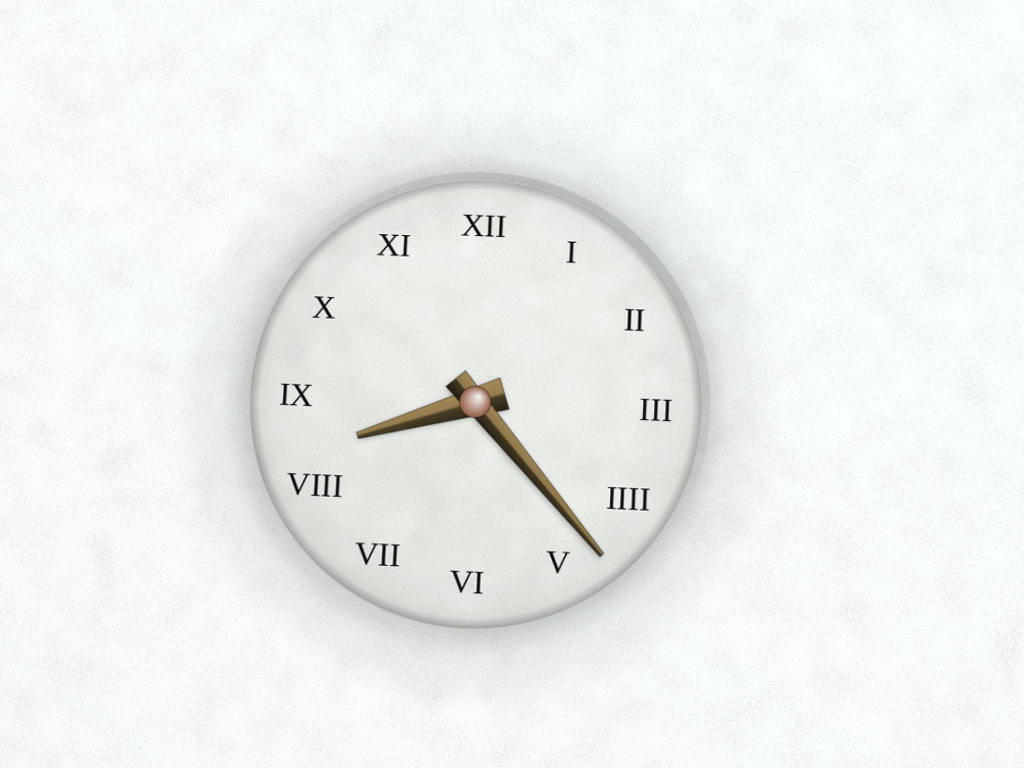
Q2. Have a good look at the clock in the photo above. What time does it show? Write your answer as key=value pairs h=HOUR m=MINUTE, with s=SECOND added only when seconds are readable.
h=8 m=23
